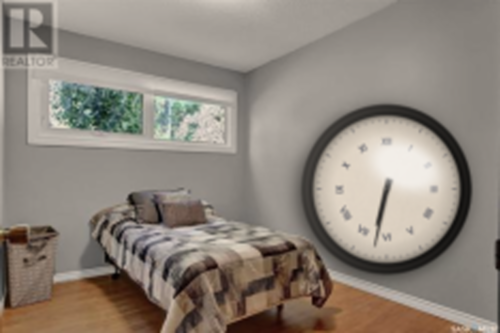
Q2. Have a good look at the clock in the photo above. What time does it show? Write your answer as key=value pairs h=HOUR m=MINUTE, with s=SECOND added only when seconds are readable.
h=6 m=32
